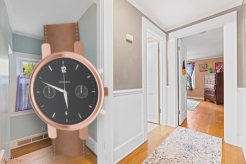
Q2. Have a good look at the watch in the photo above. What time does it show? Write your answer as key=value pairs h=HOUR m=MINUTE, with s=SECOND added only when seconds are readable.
h=5 m=49
